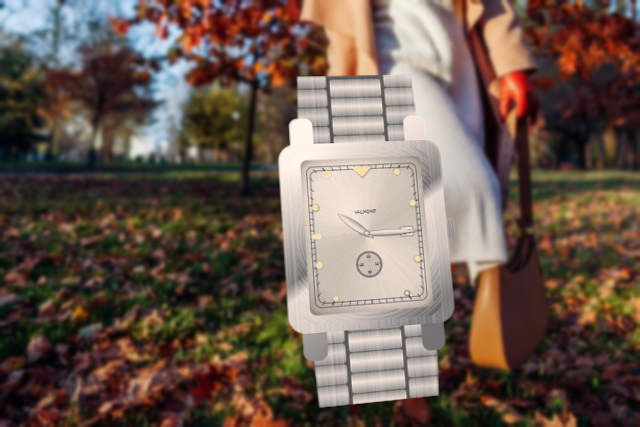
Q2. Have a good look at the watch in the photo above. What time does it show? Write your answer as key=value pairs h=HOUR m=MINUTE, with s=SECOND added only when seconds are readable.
h=10 m=15
